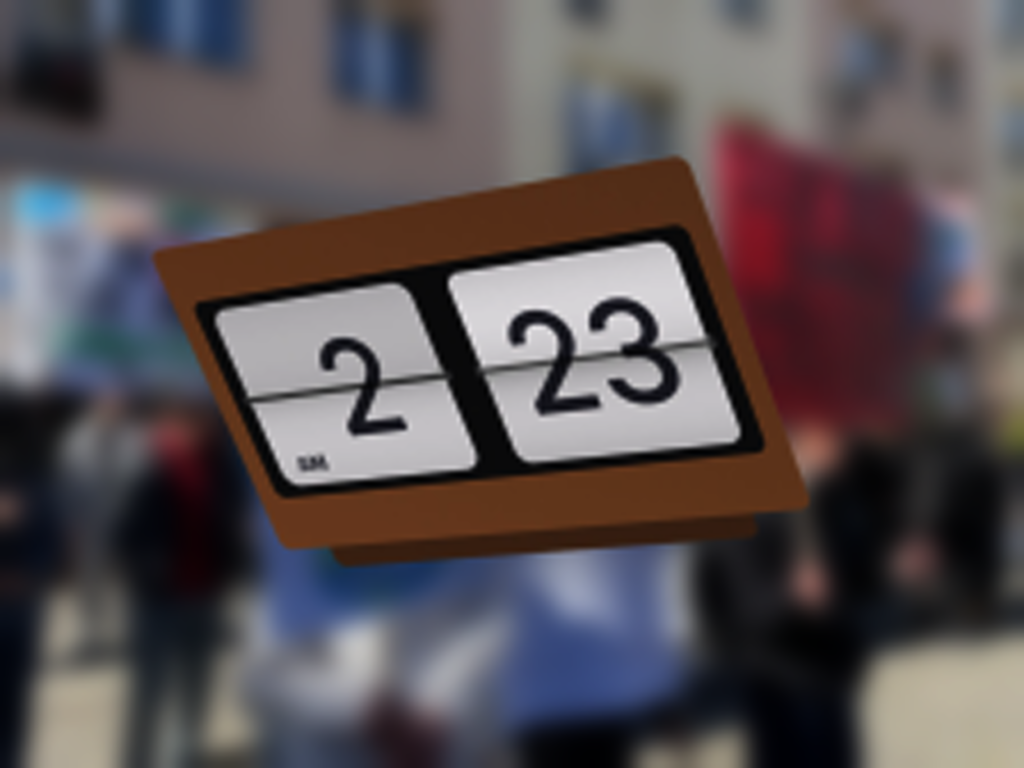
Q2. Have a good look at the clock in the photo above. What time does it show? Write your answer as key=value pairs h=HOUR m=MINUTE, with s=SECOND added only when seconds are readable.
h=2 m=23
